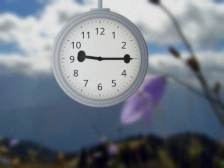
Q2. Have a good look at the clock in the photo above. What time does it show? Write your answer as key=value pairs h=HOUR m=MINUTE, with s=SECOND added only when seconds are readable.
h=9 m=15
